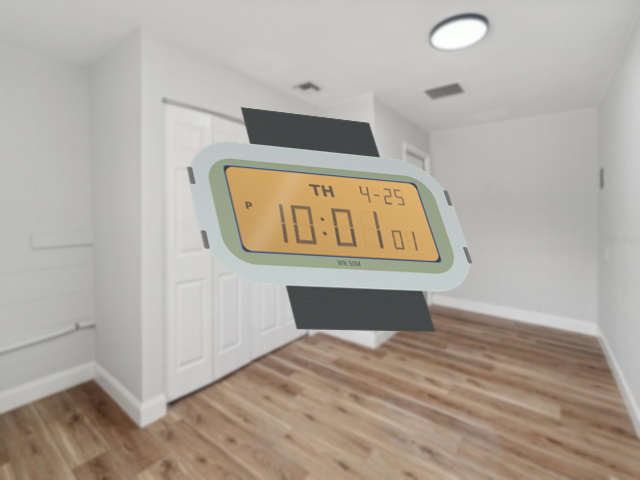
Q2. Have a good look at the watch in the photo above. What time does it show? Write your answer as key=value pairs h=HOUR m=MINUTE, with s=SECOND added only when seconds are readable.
h=10 m=1 s=1
